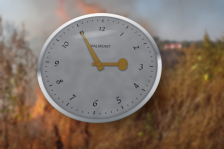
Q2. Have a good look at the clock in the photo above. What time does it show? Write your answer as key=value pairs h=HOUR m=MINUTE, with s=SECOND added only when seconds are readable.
h=2 m=55
